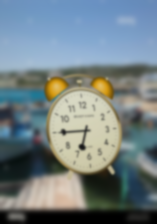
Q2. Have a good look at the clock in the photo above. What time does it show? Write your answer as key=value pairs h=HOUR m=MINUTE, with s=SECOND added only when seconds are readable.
h=6 m=45
